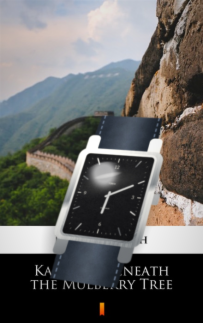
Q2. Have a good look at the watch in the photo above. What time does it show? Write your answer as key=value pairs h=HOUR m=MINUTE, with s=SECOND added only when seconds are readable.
h=6 m=10
